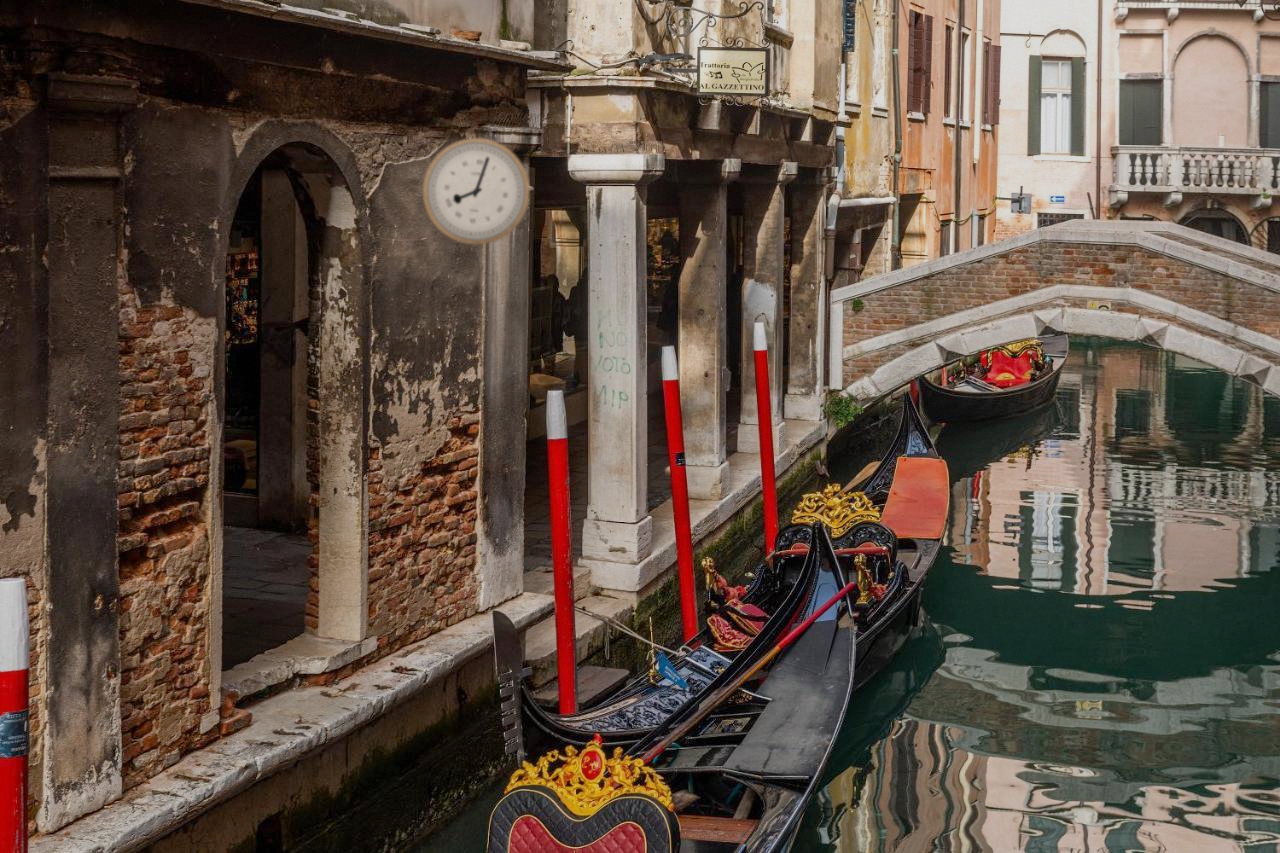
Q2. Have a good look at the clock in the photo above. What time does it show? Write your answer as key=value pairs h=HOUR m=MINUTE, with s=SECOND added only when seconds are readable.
h=8 m=2
